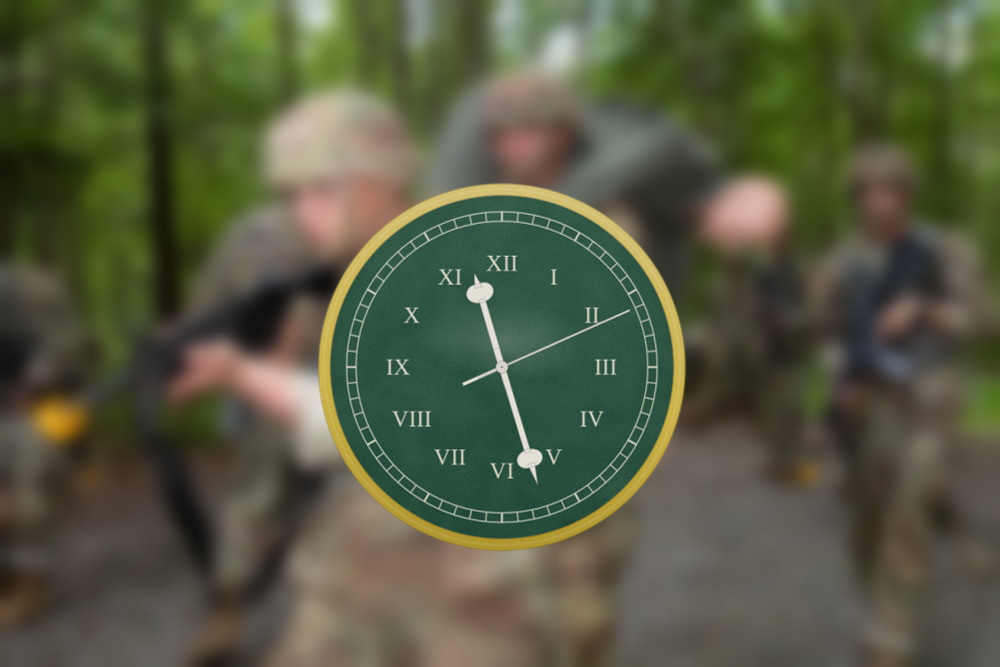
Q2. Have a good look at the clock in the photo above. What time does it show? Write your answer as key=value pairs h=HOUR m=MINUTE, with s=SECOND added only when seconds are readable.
h=11 m=27 s=11
